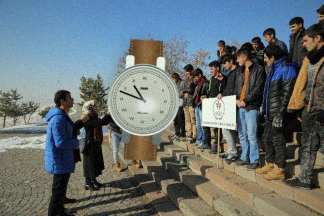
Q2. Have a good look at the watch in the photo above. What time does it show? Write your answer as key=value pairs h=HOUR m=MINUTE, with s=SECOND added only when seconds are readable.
h=10 m=48
